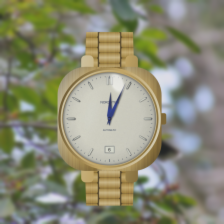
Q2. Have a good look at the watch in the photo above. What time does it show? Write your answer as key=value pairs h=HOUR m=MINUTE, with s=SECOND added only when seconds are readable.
h=12 m=4
